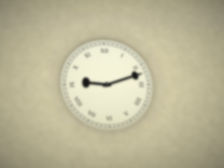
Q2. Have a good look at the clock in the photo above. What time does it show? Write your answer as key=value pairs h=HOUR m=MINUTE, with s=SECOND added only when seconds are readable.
h=9 m=12
